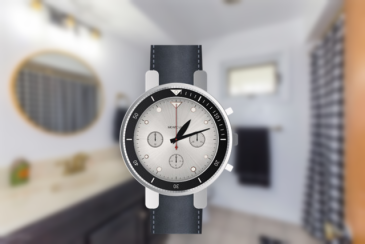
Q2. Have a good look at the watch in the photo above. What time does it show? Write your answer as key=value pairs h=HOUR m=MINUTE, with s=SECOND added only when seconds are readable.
h=1 m=12
